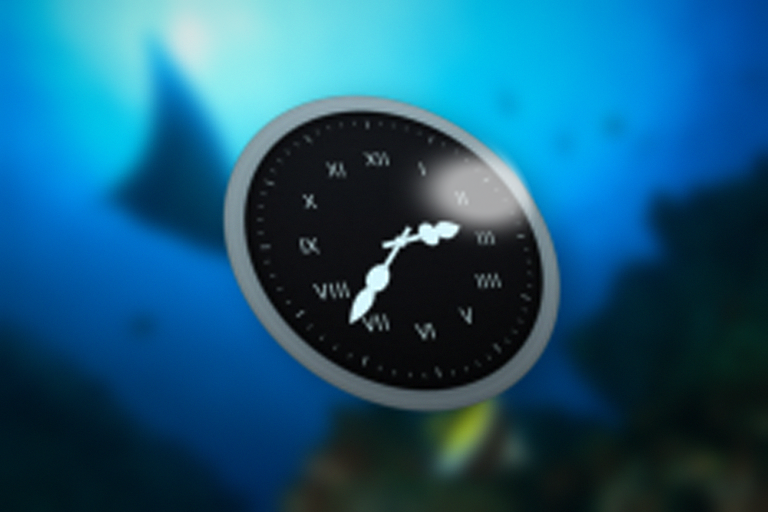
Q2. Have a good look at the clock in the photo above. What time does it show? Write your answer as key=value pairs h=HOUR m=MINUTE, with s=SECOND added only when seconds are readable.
h=2 m=37
